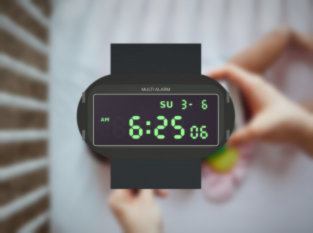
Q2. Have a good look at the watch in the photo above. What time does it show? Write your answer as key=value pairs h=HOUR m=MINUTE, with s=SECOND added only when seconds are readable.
h=6 m=25 s=6
